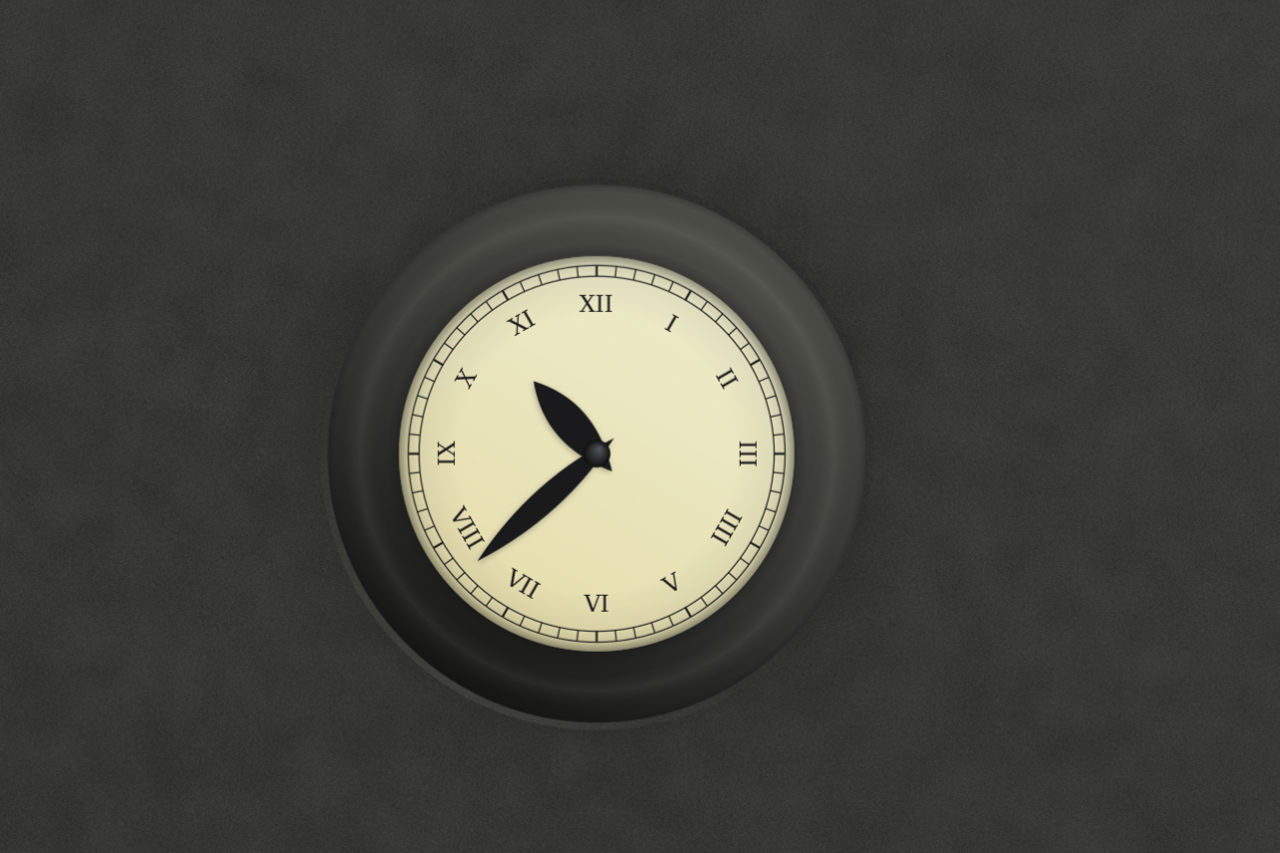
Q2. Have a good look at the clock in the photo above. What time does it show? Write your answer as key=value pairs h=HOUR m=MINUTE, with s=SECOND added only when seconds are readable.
h=10 m=38
